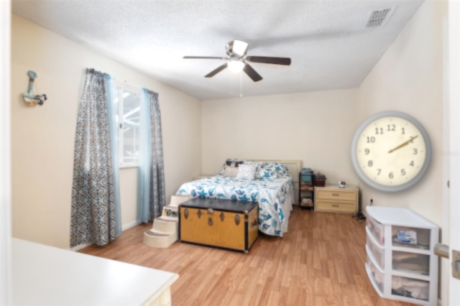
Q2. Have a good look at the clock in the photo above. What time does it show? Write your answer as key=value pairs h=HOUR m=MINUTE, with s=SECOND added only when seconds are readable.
h=2 m=10
